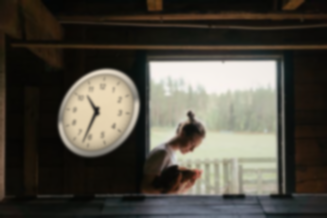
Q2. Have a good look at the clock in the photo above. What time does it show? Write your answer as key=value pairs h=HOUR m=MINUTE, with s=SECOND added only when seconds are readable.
h=10 m=32
